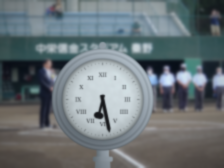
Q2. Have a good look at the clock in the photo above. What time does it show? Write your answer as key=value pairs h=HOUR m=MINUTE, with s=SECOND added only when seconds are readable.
h=6 m=28
